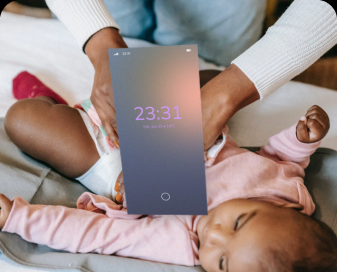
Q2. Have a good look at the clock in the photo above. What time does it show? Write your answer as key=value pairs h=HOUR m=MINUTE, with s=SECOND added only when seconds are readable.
h=23 m=31
